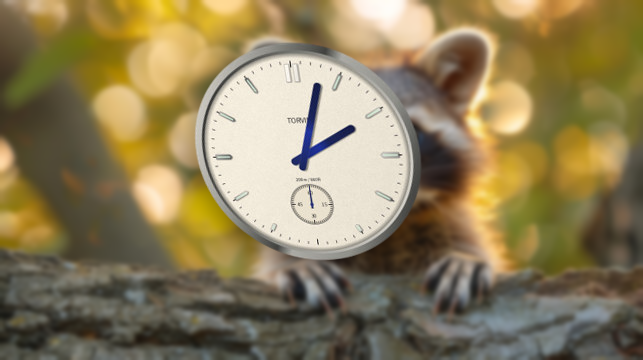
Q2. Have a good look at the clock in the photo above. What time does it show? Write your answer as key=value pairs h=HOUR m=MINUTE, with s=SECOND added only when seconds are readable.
h=2 m=3
